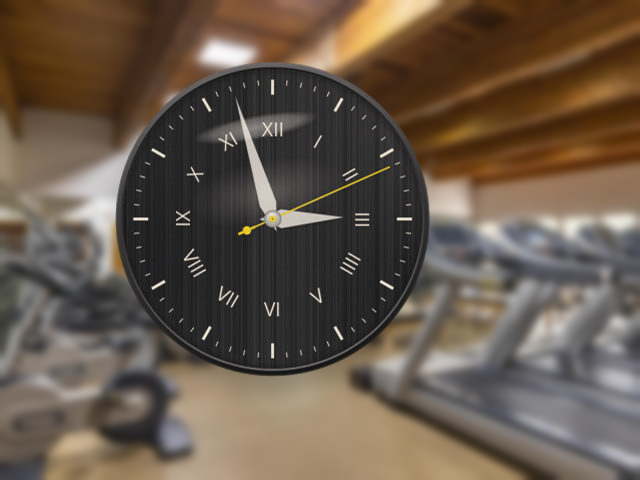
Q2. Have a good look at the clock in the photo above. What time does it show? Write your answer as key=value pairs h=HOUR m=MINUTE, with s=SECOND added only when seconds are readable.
h=2 m=57 s=11
